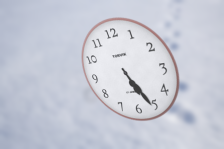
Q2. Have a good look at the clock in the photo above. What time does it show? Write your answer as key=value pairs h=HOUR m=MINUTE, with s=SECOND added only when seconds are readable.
h=5 m=26
